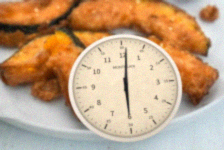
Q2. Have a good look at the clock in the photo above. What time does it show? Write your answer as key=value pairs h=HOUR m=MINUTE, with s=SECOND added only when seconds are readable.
h=6 m=1
